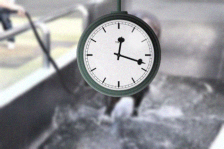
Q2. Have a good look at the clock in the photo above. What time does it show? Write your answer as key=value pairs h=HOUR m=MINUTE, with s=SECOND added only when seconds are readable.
h=12 m=18
